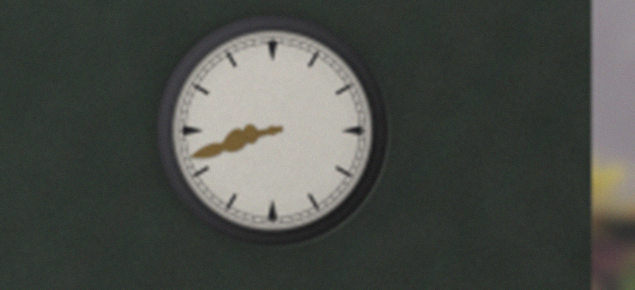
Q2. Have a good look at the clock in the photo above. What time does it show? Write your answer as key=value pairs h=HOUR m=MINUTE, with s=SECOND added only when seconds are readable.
h=8 m=42
